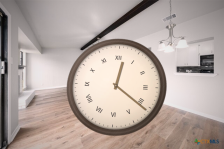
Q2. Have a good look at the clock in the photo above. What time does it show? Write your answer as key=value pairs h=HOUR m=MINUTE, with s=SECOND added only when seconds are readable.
h=12 m=21
